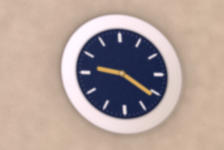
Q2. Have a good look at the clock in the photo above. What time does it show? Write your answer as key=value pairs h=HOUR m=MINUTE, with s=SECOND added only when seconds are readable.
h=9 m=21
